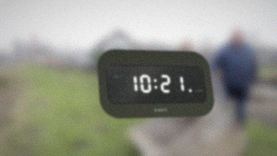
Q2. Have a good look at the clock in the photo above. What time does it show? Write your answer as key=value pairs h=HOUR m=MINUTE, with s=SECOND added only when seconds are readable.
h=10 m=21
